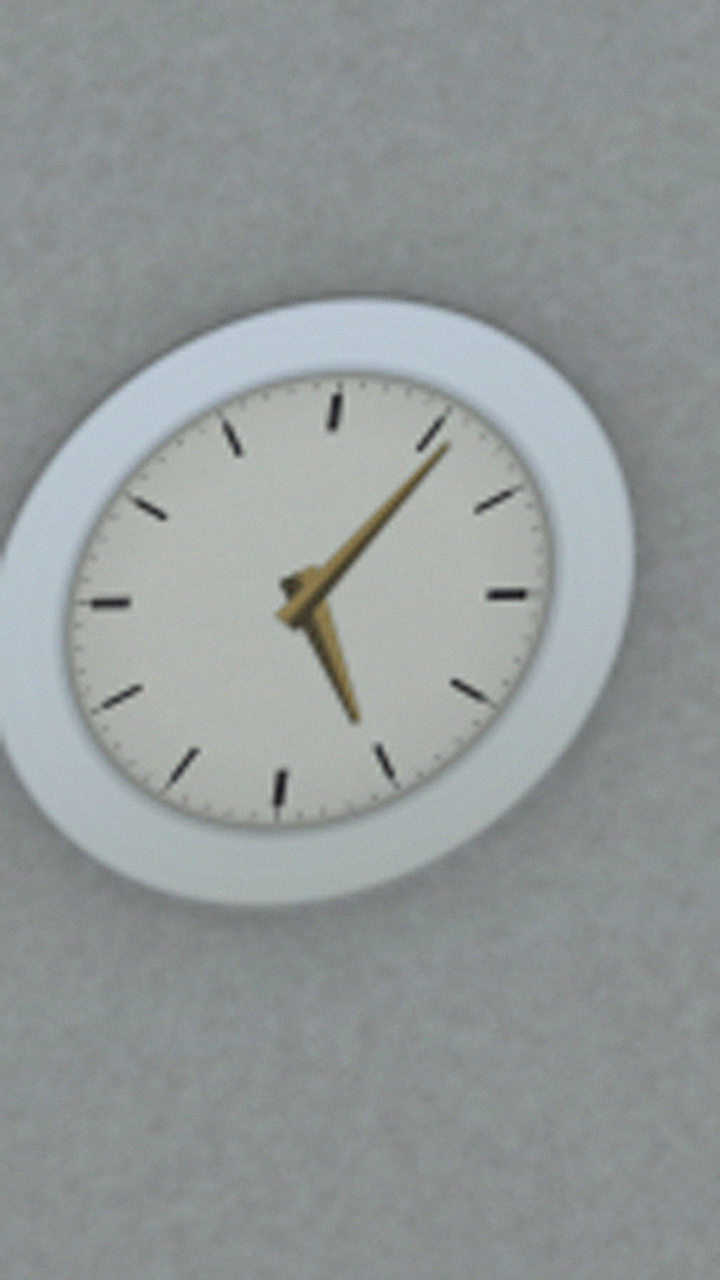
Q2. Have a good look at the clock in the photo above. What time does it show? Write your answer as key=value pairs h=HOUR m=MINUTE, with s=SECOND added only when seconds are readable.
h=5 m=6
